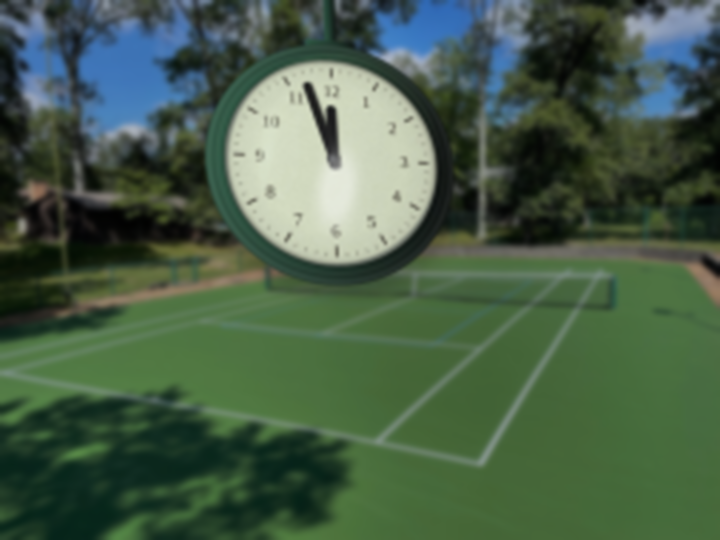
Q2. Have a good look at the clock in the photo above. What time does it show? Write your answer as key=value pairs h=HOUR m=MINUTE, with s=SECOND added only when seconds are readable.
h=11 m=57
